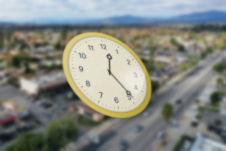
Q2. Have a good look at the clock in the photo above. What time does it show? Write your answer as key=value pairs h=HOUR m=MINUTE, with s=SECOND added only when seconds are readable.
h=12 m=24
